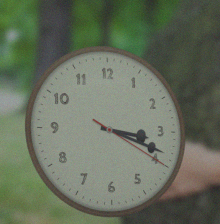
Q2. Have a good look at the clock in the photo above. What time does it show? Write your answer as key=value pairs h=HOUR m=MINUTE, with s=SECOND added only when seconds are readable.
h=3 m=18 s=20
